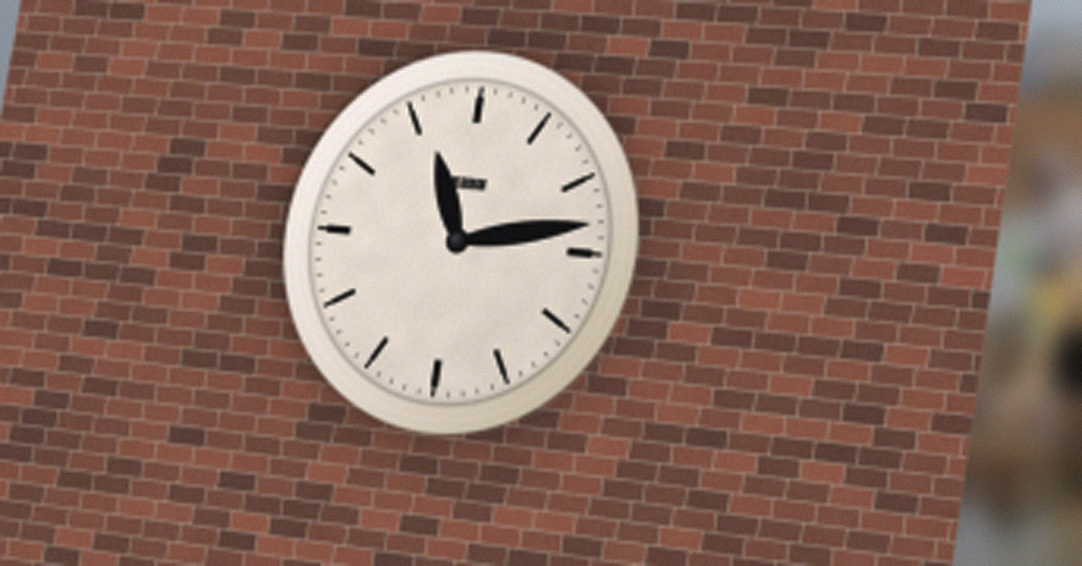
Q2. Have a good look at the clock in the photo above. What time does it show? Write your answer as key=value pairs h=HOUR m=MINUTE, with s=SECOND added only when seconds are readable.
h=11 m=13
